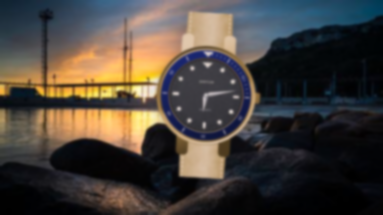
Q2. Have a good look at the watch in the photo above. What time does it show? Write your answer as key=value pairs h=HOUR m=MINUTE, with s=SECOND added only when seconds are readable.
h=6 m=13
